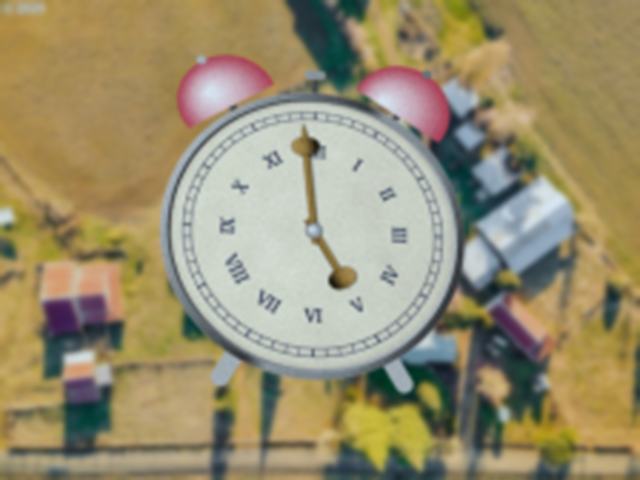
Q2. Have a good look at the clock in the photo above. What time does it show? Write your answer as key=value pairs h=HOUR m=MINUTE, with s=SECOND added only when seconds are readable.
h=4 m=59
